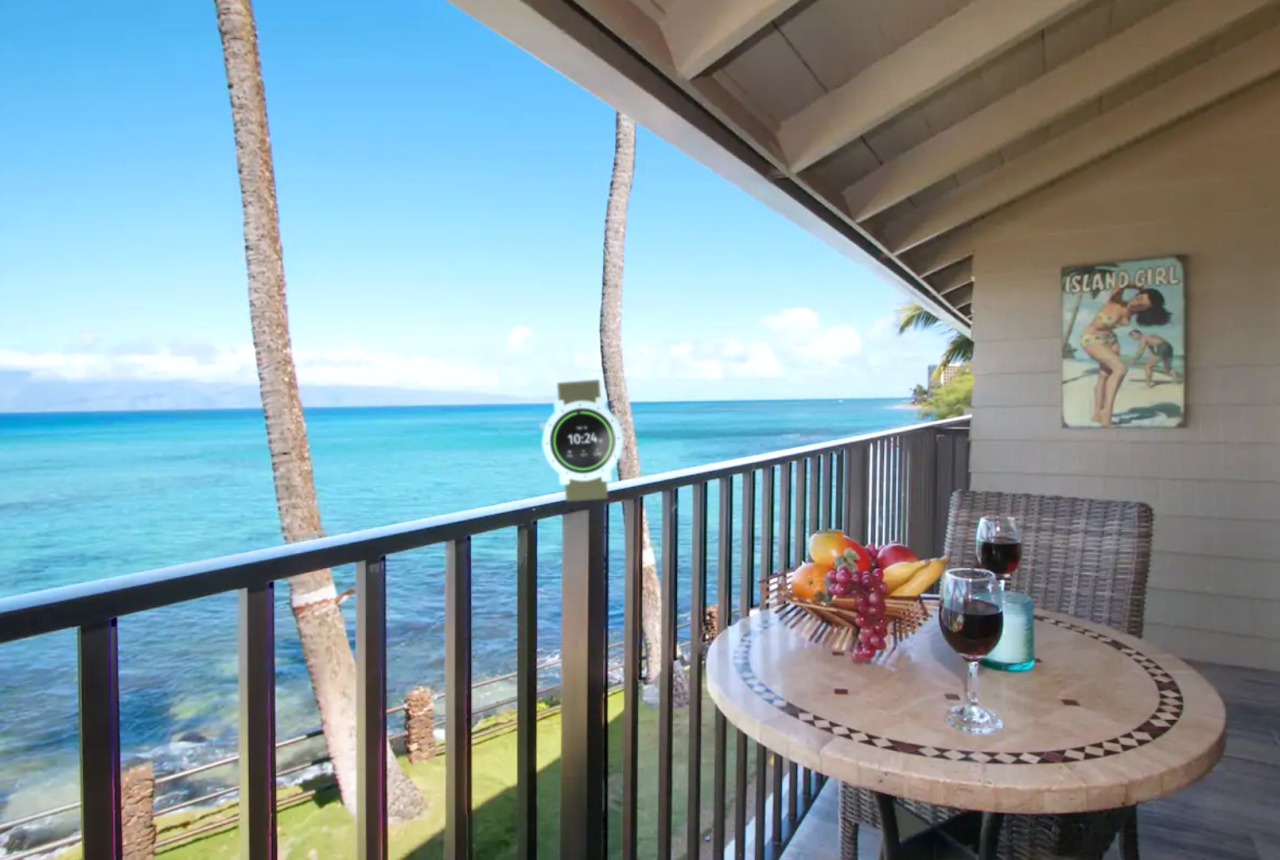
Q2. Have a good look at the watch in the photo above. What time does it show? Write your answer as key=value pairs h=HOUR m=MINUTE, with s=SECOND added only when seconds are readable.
h=10 m=24
